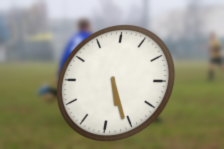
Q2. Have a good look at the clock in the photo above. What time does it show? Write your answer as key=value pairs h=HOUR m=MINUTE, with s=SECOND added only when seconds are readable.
h=5 m=26
